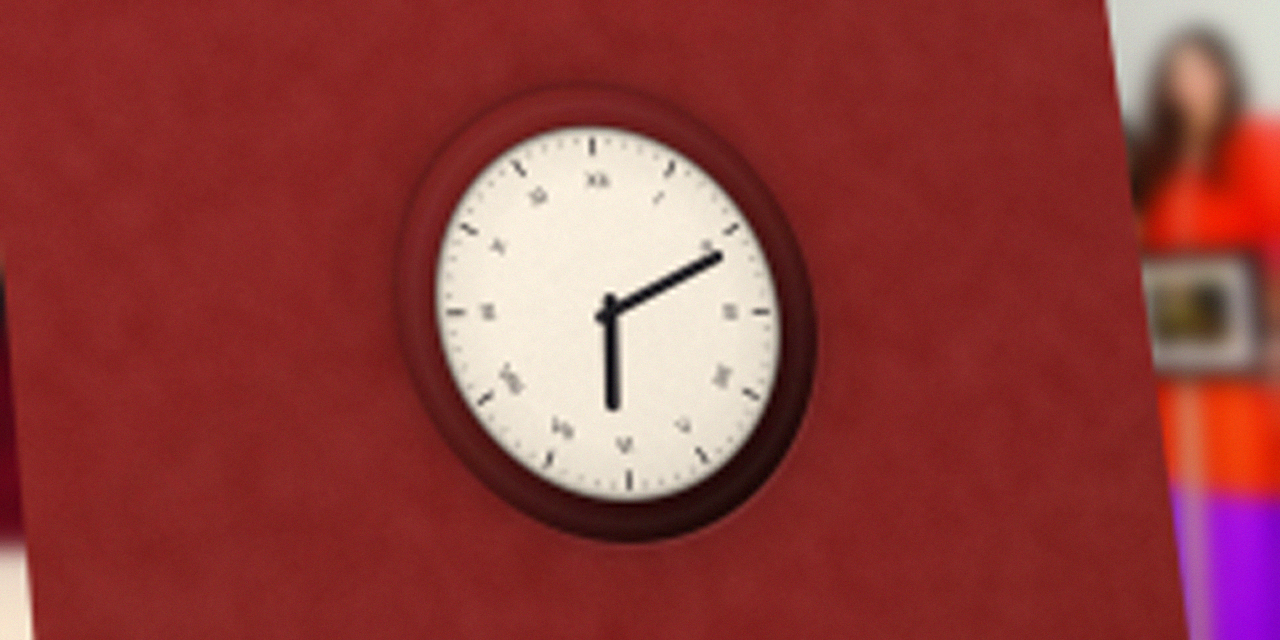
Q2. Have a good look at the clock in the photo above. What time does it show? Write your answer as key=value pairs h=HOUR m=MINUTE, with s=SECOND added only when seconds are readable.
h=6 m=11
